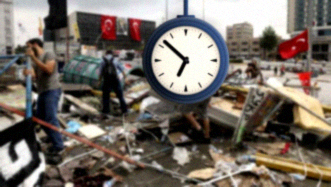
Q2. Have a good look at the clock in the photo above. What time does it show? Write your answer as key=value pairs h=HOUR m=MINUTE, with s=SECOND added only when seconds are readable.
h=6 m=52
